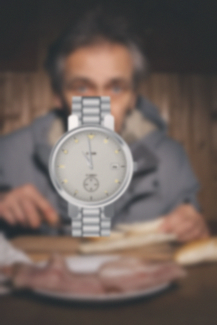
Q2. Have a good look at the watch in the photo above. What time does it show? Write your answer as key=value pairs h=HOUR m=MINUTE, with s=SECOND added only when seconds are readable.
h=10 m=59
